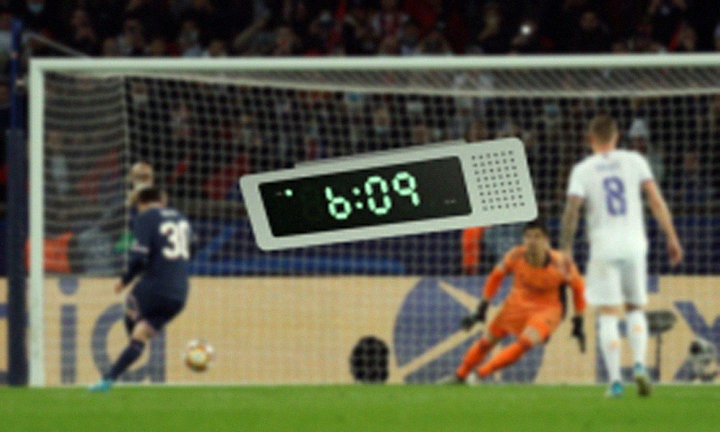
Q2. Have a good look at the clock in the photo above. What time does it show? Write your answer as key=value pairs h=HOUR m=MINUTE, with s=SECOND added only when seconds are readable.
h=6 m=9
